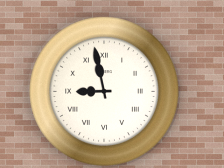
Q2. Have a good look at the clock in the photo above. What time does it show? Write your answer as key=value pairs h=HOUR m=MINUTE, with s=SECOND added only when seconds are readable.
h=8 m=58
